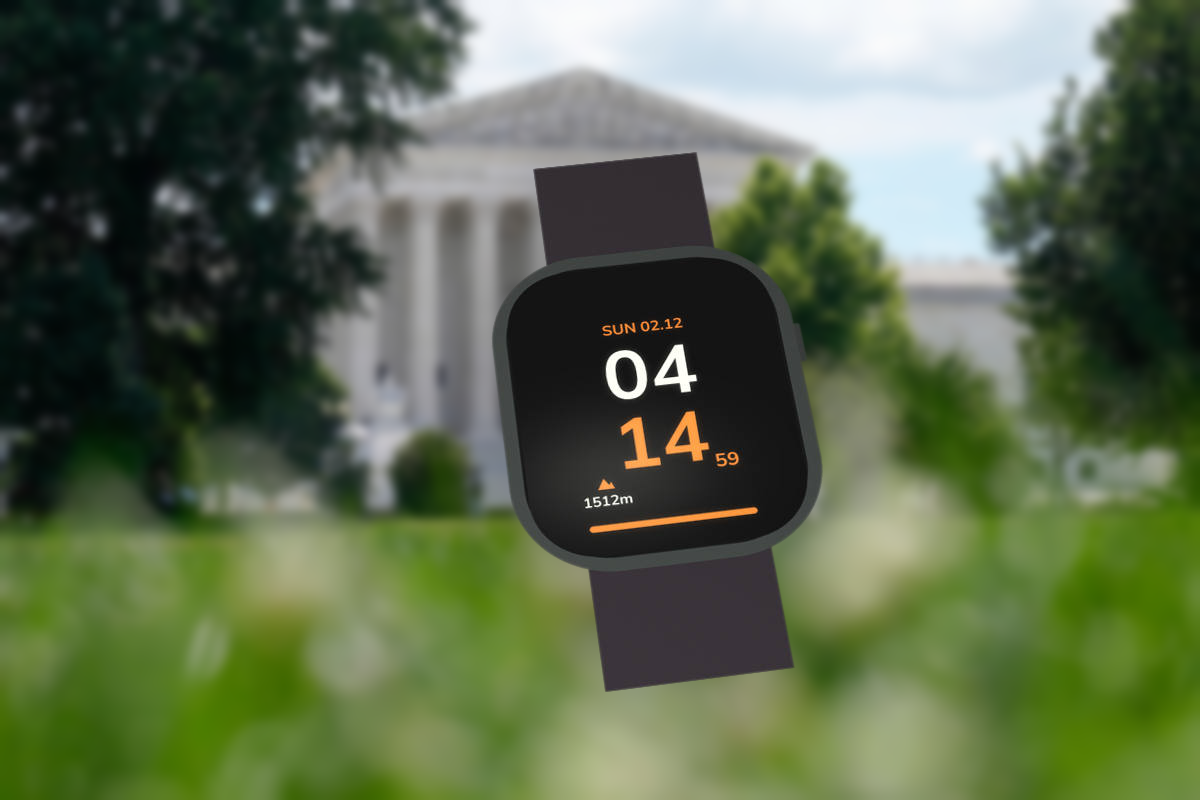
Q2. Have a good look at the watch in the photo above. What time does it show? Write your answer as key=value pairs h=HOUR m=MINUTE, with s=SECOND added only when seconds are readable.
h=4 m=14 s=59
